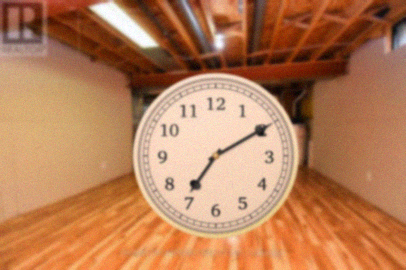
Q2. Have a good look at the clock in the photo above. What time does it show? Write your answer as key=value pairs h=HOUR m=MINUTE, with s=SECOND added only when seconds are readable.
h=7 m=10
